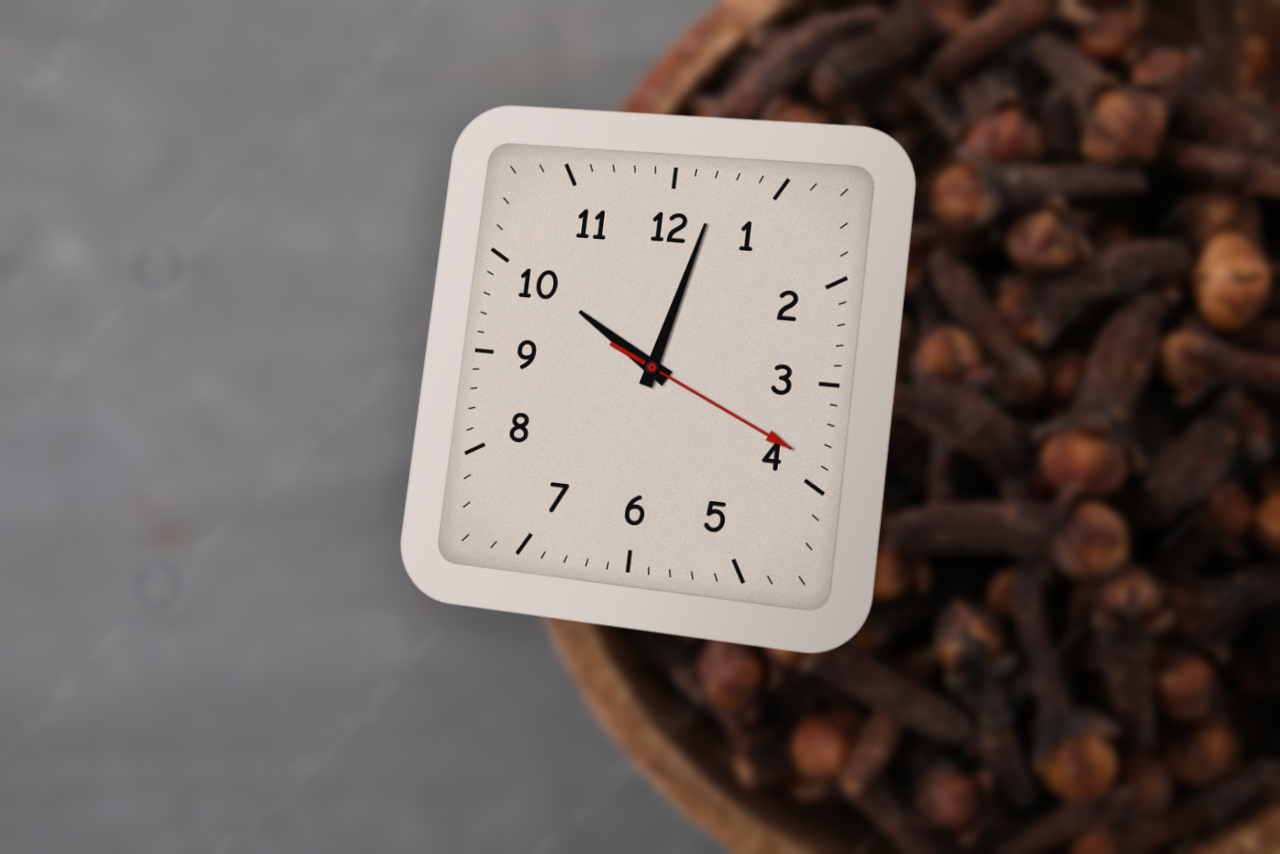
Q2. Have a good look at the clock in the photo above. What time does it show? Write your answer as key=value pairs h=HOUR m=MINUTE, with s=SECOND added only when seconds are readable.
h=10 m=2 s=19
